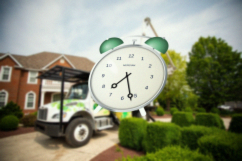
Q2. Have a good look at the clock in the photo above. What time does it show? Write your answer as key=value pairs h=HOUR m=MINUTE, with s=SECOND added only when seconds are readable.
h=7 m=27
